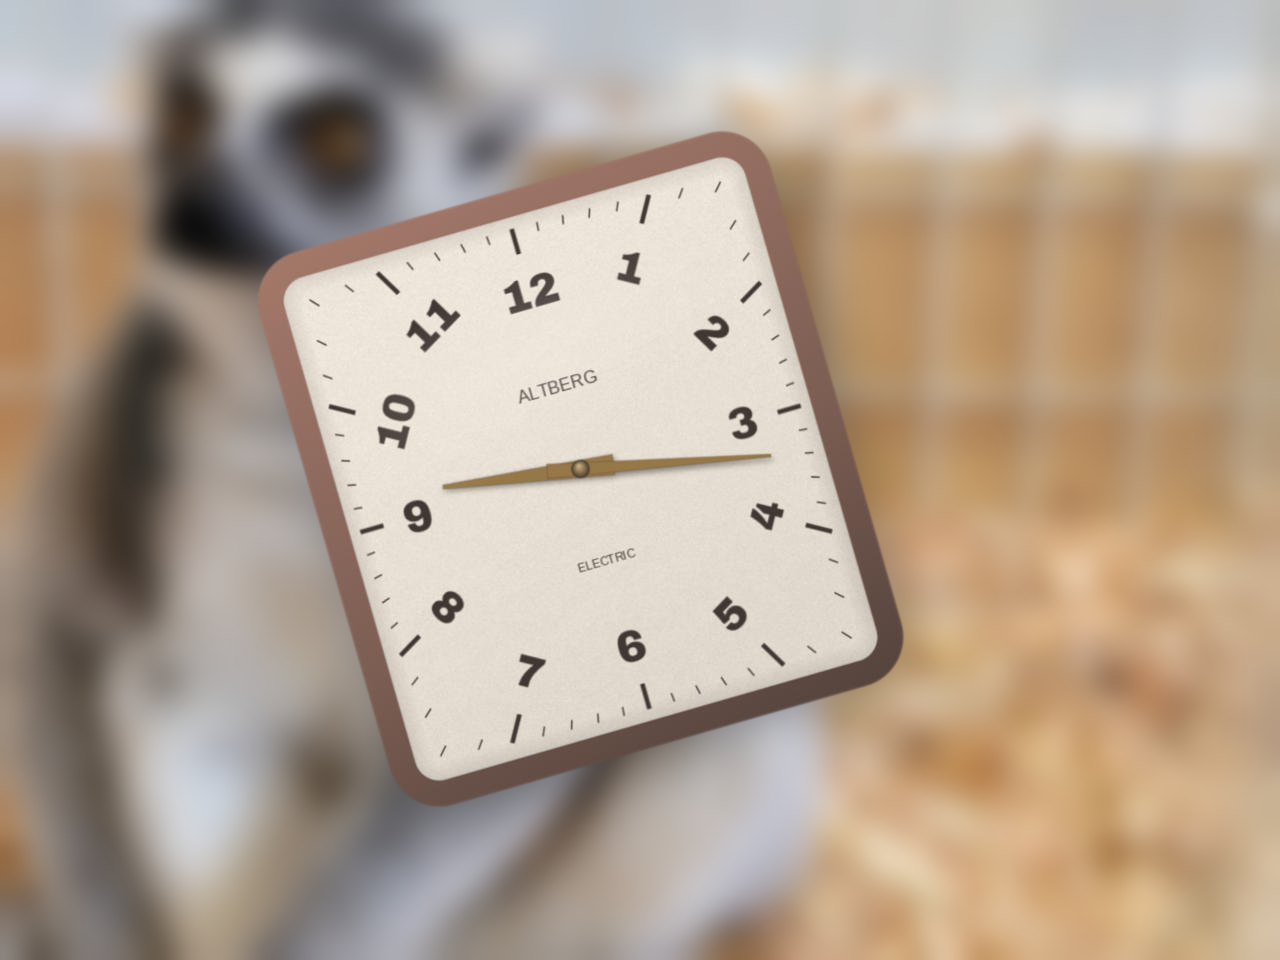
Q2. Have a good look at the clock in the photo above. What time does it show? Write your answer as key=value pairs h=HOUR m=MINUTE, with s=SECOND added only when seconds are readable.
h=9 m=17
